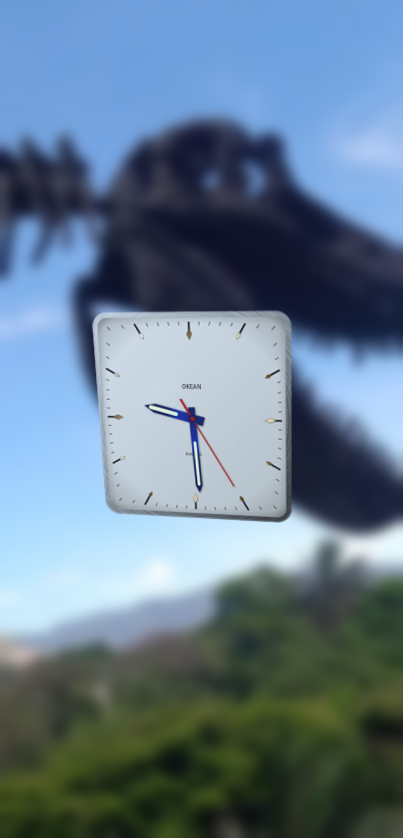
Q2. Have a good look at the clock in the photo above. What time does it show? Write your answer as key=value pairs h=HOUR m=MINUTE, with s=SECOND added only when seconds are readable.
h=9 m=29 s=25
